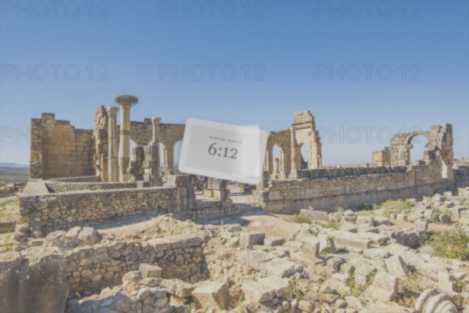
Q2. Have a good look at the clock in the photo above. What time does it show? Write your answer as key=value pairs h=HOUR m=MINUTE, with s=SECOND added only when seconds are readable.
h=6 m=12
